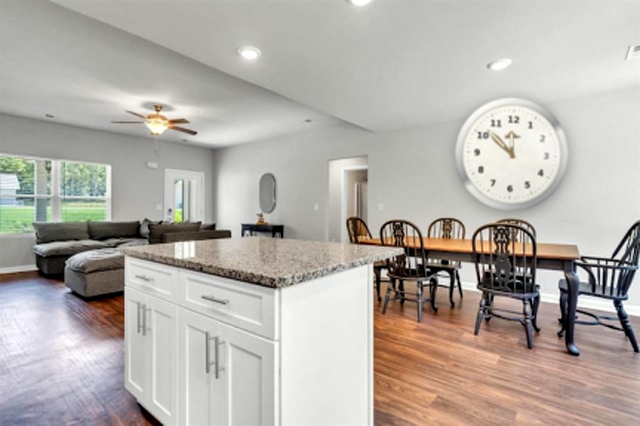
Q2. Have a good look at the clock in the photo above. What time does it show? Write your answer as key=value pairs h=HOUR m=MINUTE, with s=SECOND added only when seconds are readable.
h=11 m=52
